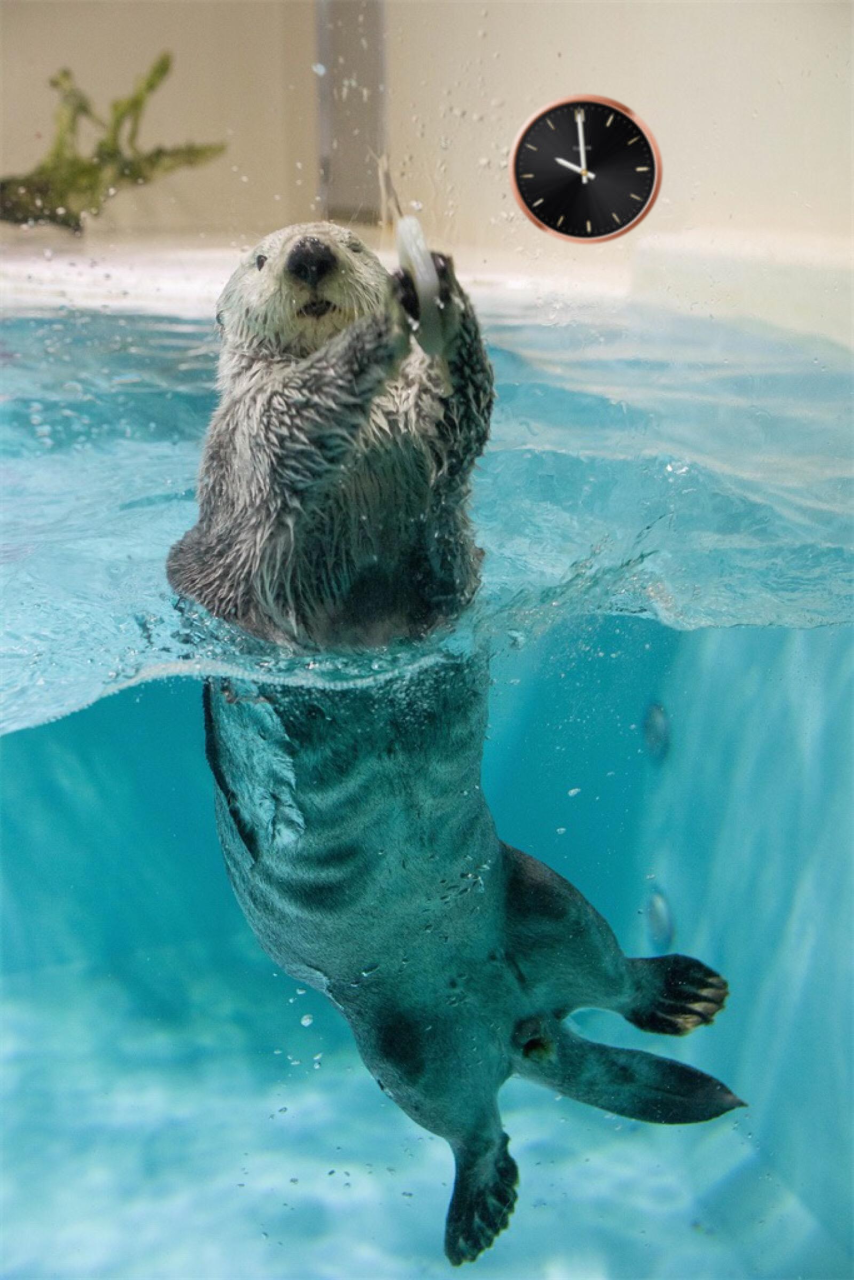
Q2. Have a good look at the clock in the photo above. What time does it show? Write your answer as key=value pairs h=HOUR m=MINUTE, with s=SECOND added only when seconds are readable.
h=10 m=0
